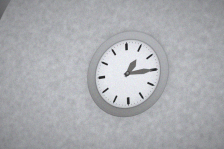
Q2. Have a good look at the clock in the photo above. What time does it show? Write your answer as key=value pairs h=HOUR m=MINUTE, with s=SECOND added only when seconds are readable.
h=1 m=15
